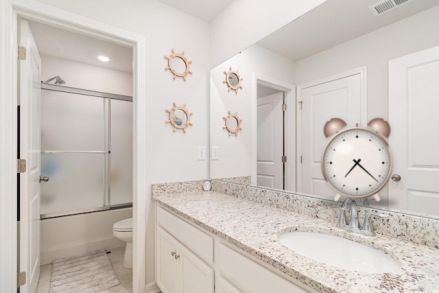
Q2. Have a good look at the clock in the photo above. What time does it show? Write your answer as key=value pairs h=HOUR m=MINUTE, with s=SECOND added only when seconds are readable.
h=7 m=22
